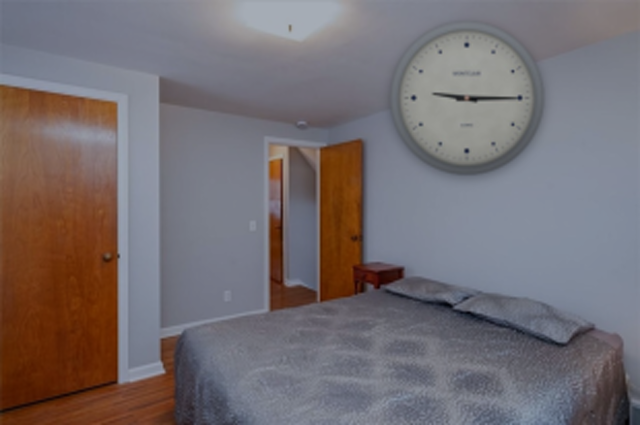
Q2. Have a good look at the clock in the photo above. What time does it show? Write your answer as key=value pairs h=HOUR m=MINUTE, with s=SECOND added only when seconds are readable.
h=9 m=15
